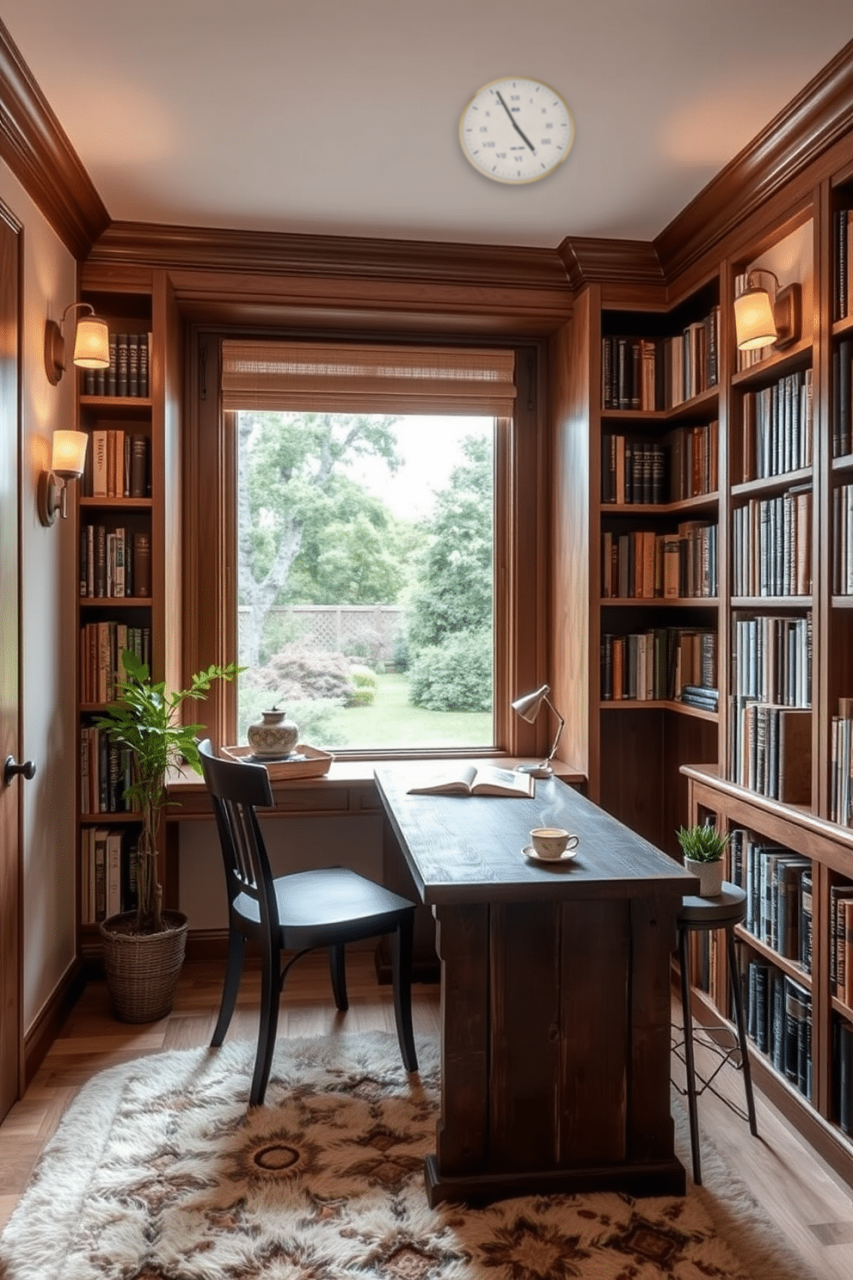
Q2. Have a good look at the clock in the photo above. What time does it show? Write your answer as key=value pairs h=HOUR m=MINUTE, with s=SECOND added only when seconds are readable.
h=4 m=56
